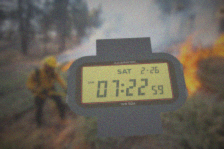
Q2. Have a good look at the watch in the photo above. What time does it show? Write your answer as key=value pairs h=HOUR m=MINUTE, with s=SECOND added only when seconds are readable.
h=7 m=22 s=59
